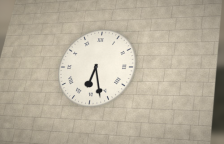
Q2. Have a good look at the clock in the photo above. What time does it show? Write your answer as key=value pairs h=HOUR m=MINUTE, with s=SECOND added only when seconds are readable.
h=6 m=27
